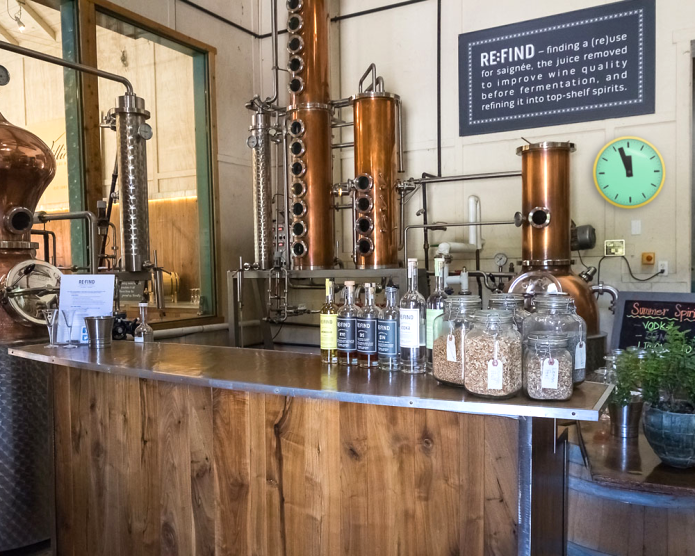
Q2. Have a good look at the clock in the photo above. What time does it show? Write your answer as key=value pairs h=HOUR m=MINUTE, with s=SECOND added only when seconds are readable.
h=11 m=57
